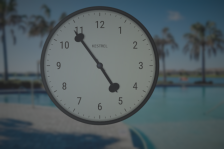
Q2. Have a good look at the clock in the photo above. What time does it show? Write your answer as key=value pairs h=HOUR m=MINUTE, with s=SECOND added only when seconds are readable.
h=4 m=54
